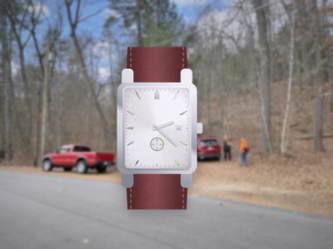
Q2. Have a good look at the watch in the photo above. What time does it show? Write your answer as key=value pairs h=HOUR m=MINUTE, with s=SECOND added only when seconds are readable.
h=2 m=22
